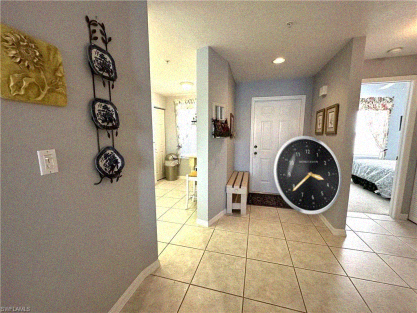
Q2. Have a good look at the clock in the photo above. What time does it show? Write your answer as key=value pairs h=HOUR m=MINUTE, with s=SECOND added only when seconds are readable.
h=3 m=39
